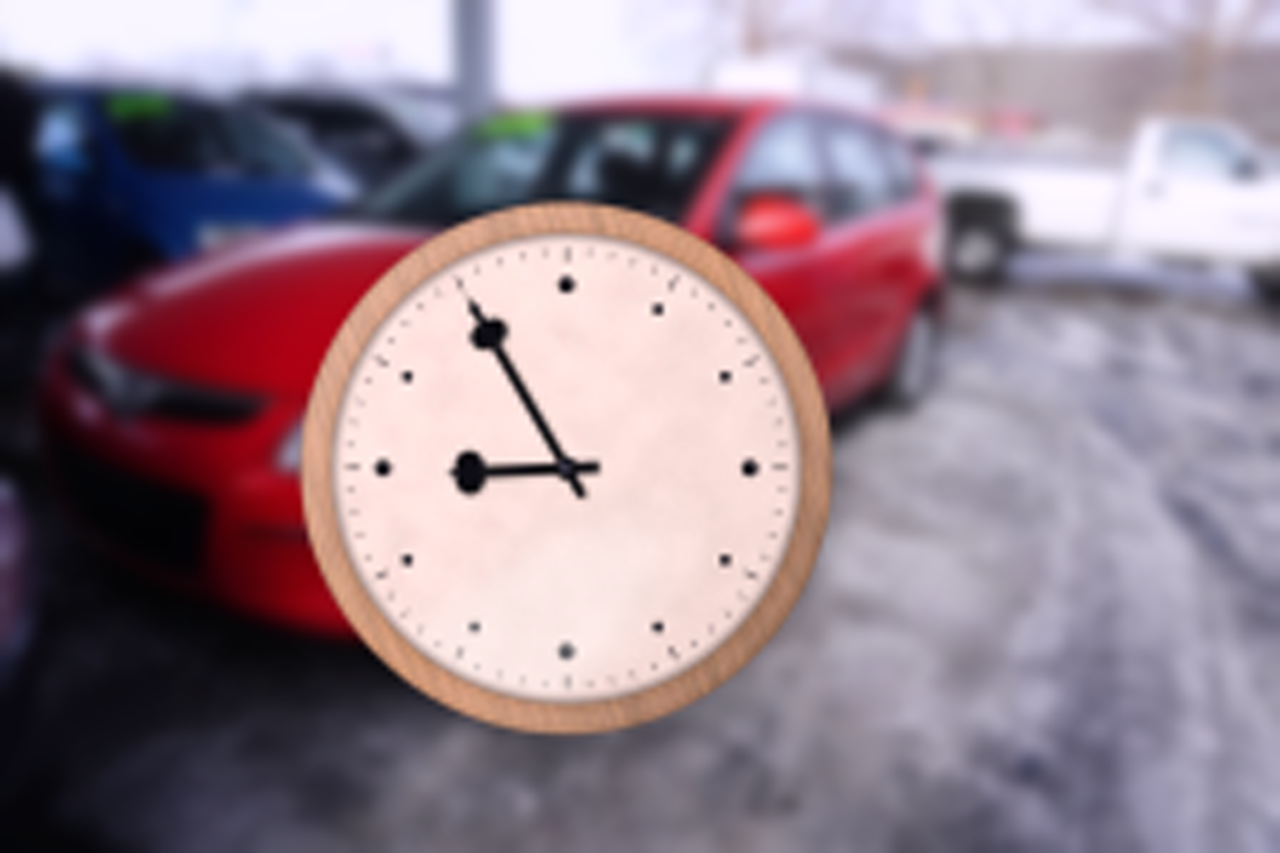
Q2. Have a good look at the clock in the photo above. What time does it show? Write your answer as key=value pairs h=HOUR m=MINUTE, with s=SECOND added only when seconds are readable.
h=8 m=55
